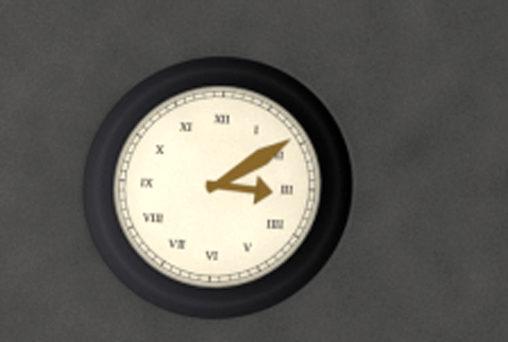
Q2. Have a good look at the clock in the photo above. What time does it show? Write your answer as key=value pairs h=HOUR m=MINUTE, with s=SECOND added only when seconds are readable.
h=3 m=9
